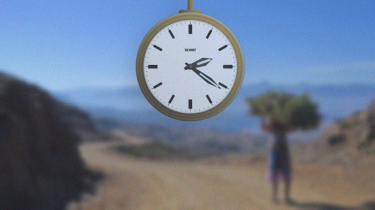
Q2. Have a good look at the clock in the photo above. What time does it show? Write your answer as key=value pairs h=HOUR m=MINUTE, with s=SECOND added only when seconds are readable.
h=2 m=21
